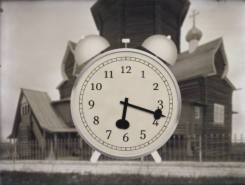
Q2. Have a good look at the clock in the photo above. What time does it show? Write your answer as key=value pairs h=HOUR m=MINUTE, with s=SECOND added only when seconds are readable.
h=6 m=18
